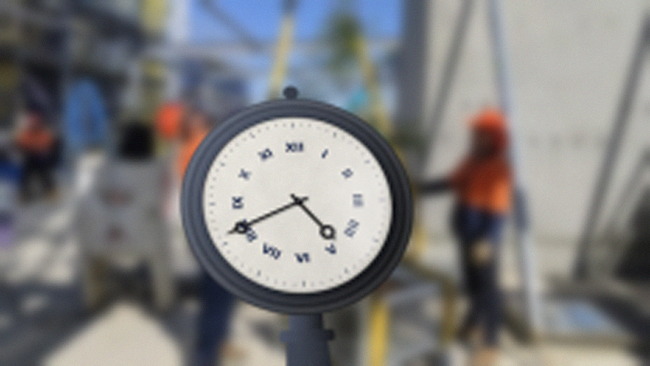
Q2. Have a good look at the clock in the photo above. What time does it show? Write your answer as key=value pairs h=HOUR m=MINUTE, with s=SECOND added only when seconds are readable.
h=4 m=41
